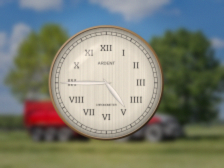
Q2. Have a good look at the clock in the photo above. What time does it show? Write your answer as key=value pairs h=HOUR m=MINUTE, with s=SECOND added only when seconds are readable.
h=4 m=45
